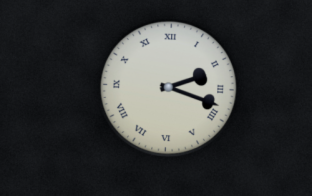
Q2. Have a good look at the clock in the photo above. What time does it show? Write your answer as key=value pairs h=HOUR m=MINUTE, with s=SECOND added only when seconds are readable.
h=2 m=18
